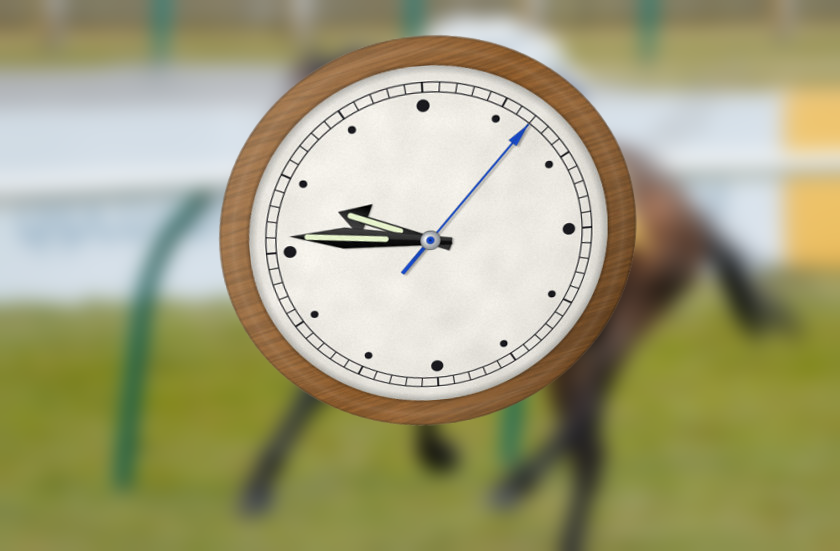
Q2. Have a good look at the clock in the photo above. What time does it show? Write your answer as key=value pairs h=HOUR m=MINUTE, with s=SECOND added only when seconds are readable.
h=9 m=46 s=7
